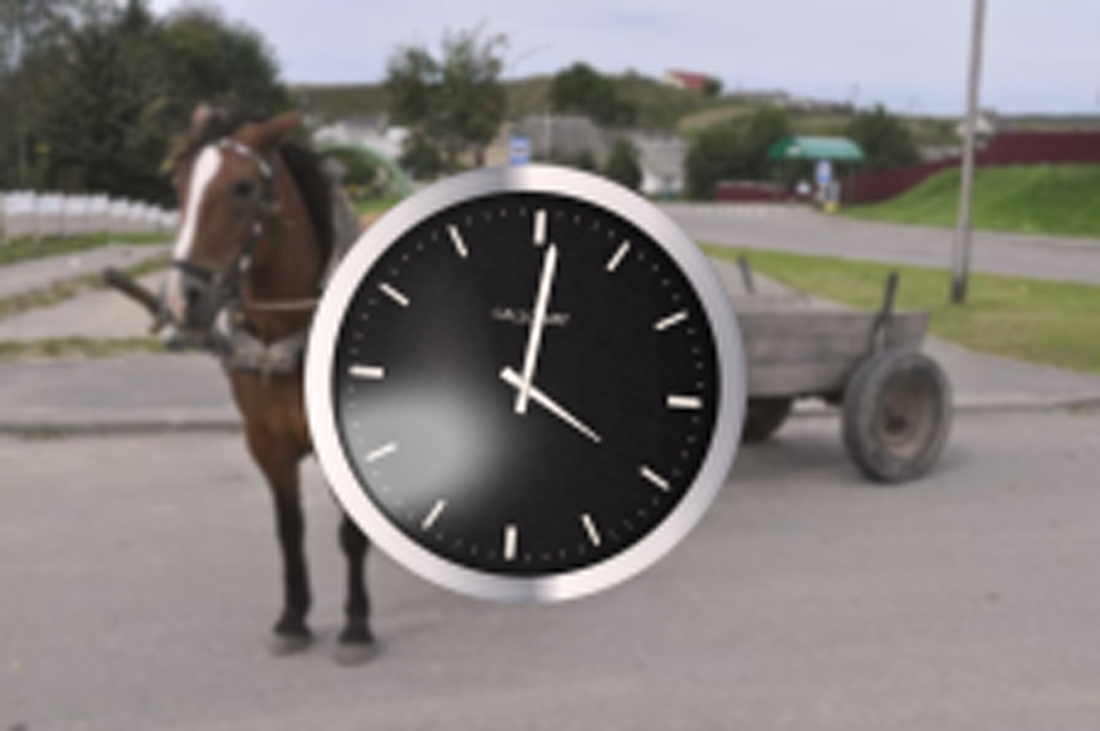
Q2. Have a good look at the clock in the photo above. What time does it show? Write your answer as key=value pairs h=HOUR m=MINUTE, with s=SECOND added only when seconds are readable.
h=4 m=1
